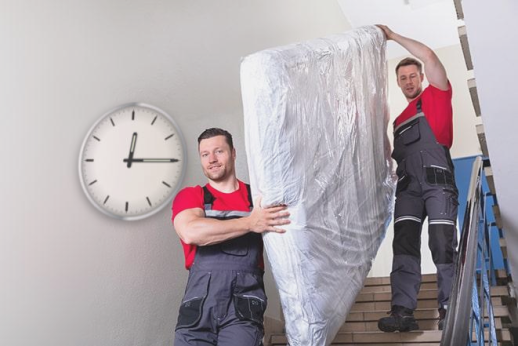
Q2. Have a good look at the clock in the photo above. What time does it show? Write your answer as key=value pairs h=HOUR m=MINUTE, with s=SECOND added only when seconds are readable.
h=12 m=15
